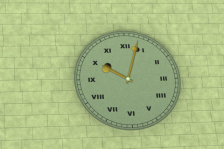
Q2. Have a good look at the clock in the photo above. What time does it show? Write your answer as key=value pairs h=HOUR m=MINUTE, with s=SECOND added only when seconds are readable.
h=10 m=3
